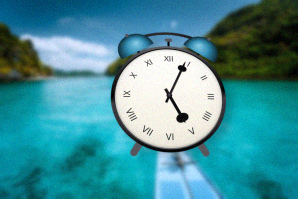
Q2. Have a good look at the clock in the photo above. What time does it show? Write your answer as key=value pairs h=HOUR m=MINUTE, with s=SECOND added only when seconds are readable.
h=5 m=4
